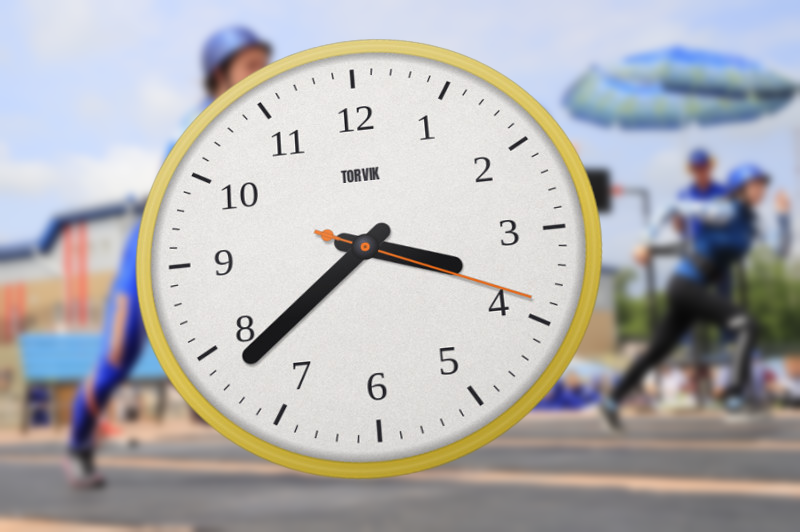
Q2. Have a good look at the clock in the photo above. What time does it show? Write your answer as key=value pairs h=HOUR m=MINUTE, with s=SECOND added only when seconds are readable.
h=3 m=38 s=19
